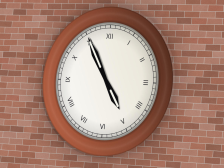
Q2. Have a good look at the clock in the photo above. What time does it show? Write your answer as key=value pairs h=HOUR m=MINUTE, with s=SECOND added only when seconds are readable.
h=4 m=55
